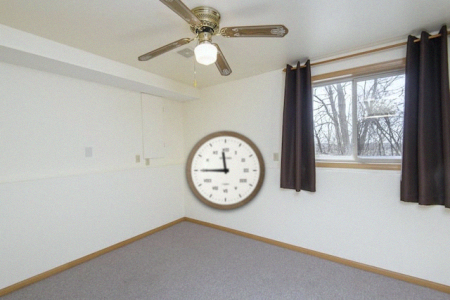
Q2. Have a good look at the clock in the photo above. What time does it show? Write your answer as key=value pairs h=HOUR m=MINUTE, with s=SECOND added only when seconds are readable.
h=11 m=45
